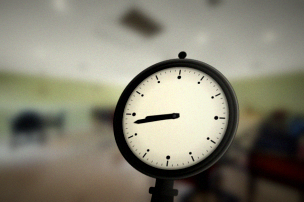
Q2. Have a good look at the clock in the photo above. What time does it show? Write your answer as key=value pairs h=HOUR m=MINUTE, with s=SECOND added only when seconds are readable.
h=8 m=43
